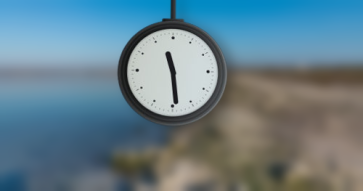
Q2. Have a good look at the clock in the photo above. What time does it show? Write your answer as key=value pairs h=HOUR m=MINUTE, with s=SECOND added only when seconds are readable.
h=11 m=29
